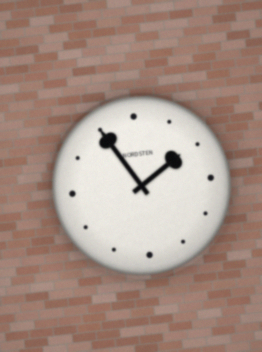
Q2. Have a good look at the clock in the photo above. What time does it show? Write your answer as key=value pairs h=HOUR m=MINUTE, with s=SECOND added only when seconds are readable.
h=1 m=55
